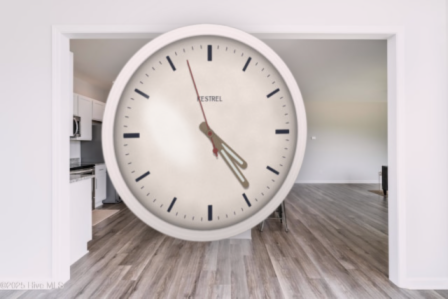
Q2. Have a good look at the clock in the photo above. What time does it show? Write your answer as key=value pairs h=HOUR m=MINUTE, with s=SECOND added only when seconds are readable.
h=4 m=23 s=57
